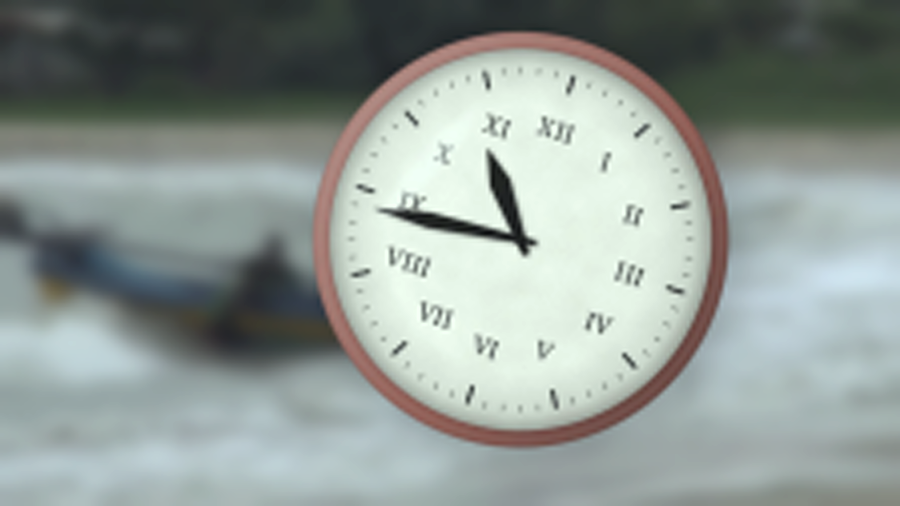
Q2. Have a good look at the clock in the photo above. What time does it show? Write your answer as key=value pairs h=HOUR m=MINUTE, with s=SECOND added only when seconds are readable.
h=10 m=44
